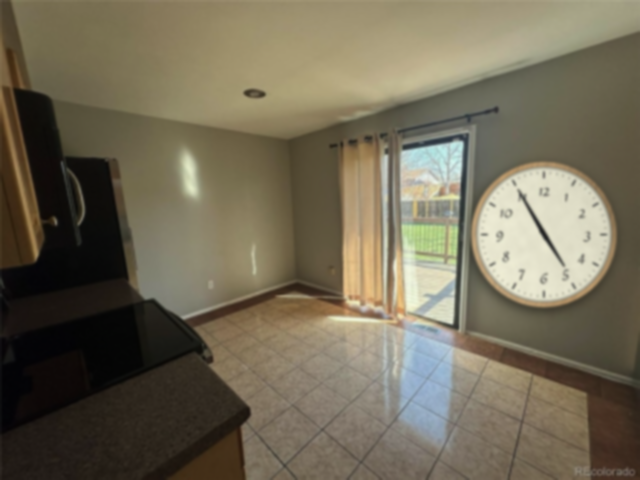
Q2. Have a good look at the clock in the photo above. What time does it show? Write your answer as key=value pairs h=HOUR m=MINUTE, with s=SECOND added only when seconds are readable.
h=4 m=55
